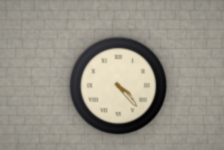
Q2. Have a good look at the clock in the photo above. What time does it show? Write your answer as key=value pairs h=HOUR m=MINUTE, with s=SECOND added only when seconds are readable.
h=4 m=23
